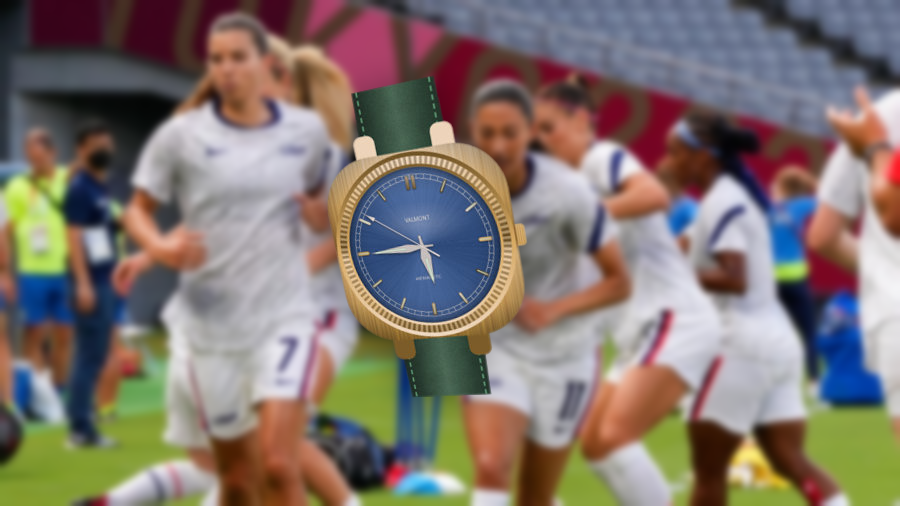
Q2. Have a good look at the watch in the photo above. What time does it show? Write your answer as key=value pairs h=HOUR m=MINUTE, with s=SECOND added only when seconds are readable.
h=5 m=44 s=51
